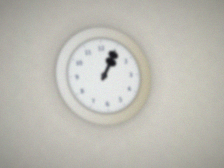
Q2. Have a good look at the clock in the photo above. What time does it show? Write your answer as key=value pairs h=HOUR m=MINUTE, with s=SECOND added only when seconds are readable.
h=1 m=5
